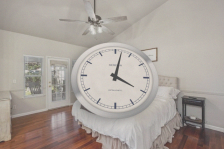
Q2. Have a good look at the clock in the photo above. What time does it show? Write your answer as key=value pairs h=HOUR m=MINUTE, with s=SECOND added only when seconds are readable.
h=4 m=2
